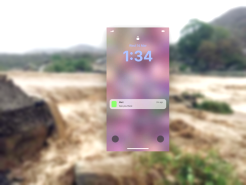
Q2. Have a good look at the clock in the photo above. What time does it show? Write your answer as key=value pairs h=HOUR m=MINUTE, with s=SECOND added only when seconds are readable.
h=1 m=34
